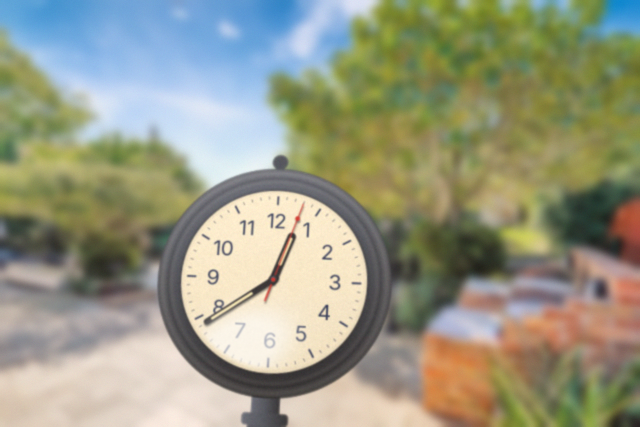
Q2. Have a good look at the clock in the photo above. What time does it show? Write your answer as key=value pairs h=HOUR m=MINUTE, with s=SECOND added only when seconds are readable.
h=12 m=39 s=3
